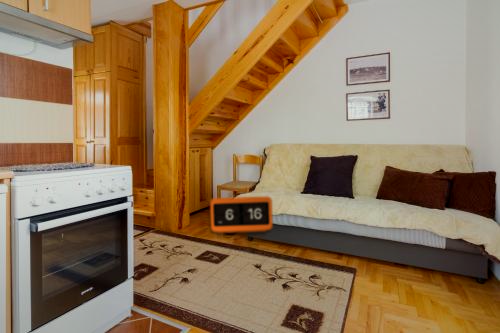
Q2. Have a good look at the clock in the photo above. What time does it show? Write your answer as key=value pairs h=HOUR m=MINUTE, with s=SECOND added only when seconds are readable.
h=6 m=16
